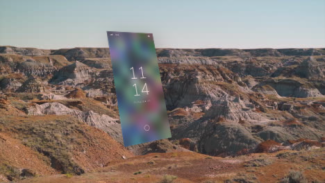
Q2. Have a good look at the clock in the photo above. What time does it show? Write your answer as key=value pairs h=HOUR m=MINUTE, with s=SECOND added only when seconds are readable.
h=11 m=14
